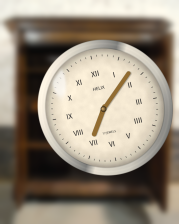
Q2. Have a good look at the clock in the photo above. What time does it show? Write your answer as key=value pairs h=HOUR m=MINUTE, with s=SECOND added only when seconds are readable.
h=7 m=8
